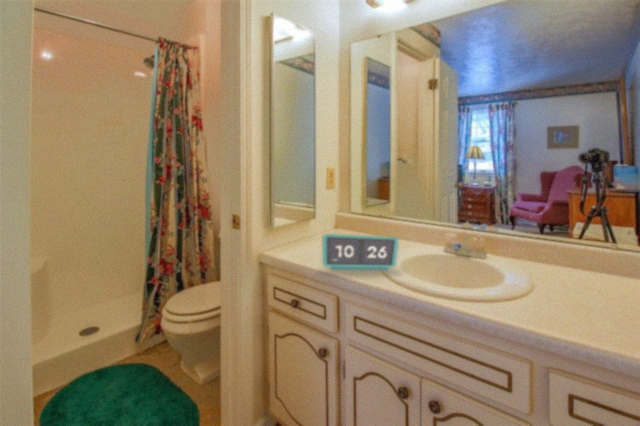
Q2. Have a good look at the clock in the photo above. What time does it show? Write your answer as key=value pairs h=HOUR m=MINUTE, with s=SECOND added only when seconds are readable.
h=10 m=26
